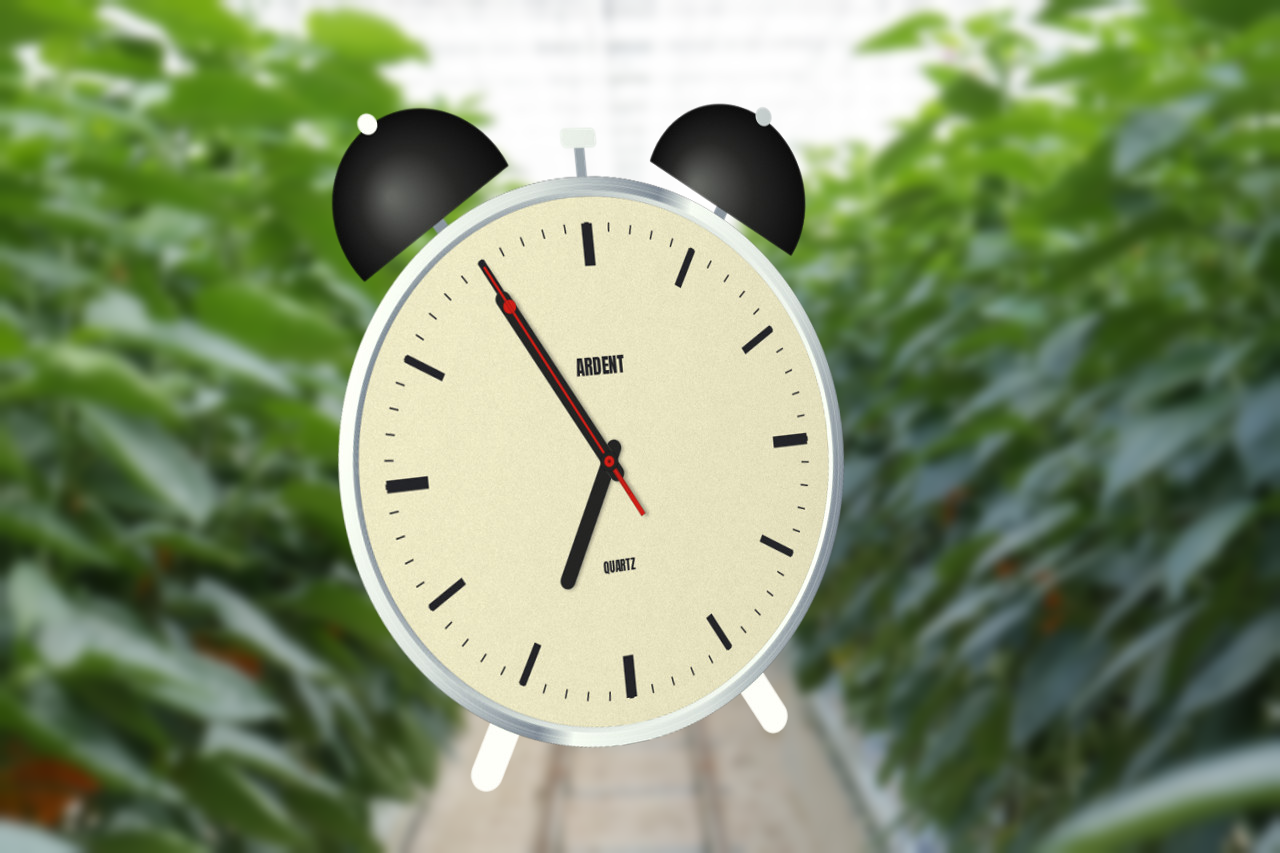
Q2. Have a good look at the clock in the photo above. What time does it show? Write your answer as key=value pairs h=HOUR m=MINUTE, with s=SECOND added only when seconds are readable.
h=6 m=54 s=55
